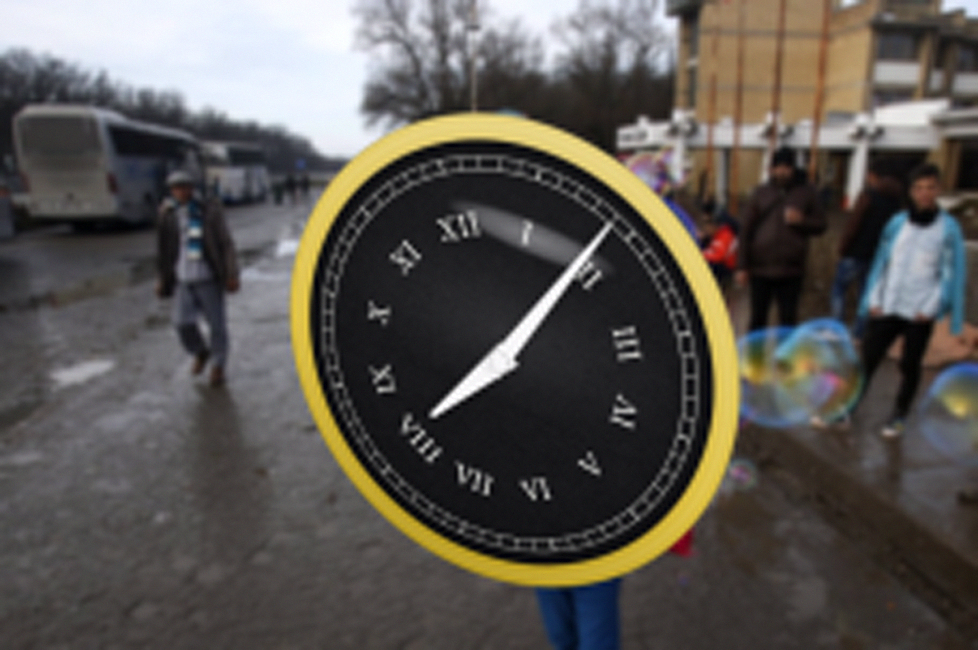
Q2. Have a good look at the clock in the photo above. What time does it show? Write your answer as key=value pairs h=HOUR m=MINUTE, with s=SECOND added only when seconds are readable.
h=8 m=9
